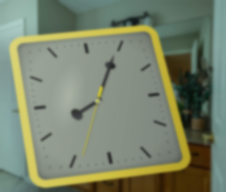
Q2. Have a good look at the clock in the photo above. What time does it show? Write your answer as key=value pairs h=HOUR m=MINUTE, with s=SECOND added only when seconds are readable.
h=8 m=4 s=34
